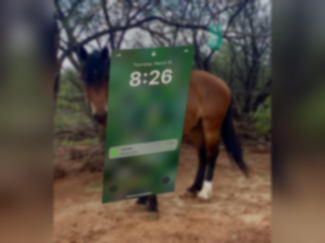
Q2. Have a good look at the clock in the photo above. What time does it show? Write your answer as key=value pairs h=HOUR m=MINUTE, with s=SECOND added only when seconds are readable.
h=8 m=26
